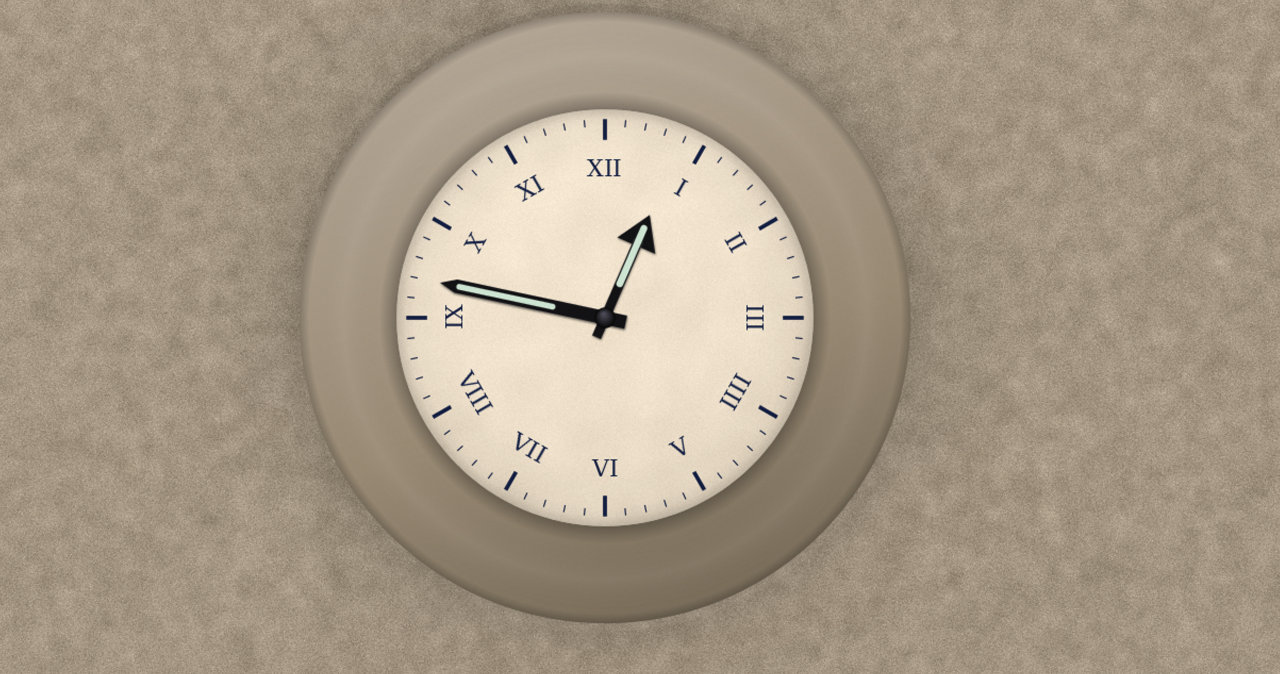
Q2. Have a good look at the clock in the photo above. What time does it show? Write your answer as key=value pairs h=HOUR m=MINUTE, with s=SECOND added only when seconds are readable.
h=12 m=47
